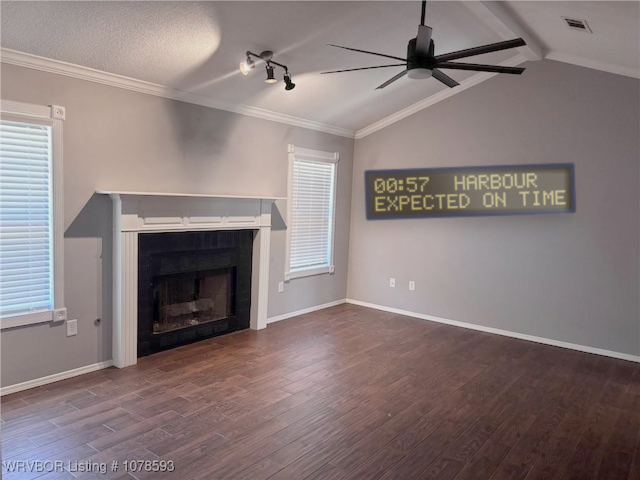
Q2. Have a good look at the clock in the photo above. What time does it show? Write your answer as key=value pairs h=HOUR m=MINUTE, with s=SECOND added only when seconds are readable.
h=0 m=57
